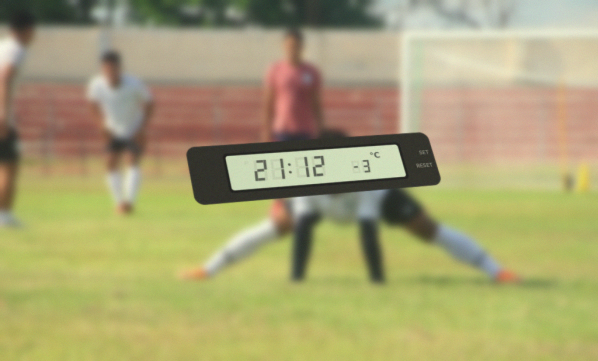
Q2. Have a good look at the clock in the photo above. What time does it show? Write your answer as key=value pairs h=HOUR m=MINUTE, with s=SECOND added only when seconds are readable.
h=21 m=12
